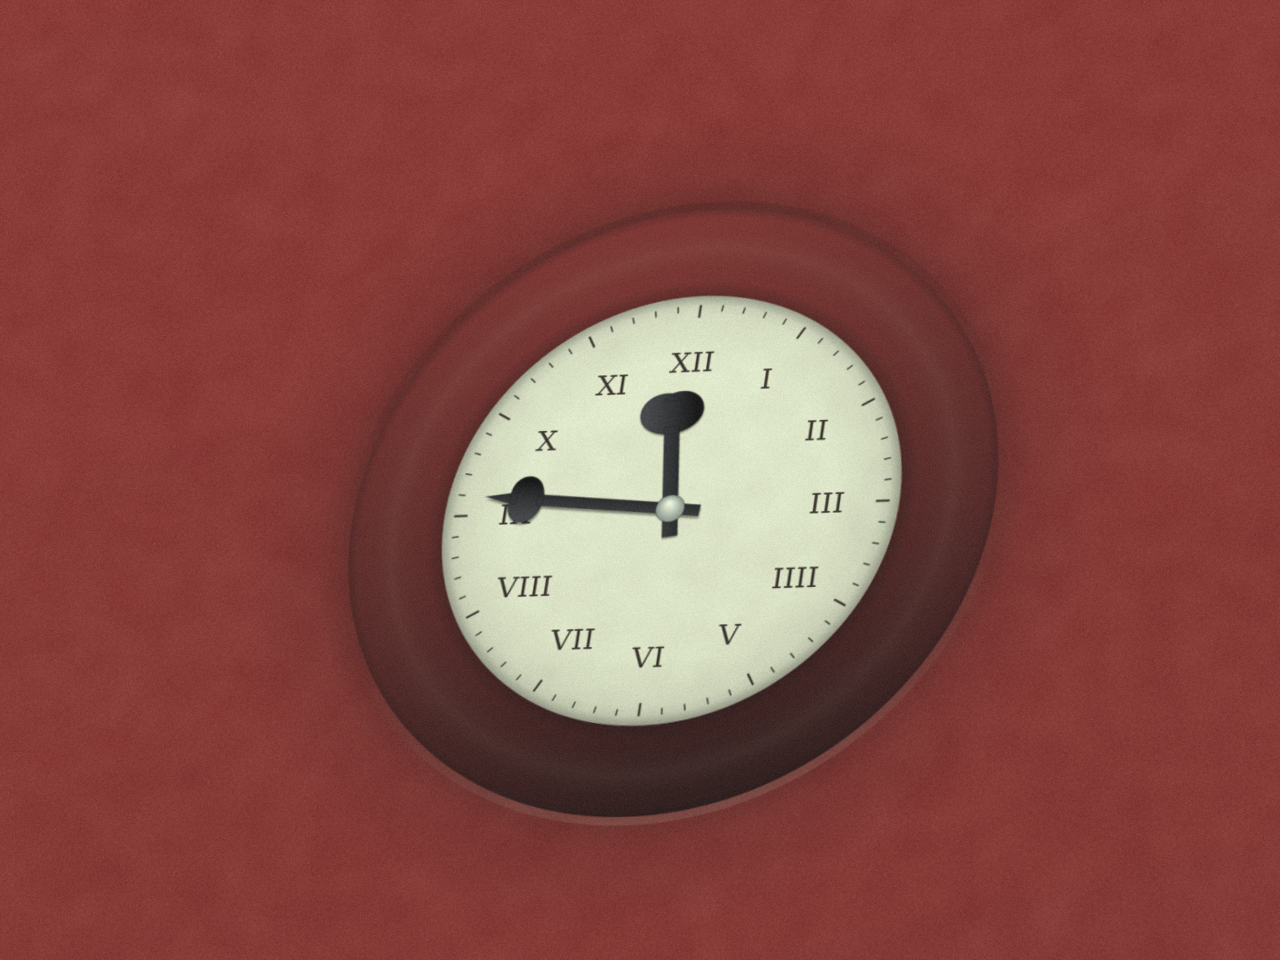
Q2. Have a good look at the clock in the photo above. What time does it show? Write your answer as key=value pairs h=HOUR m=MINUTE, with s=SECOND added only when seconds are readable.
h=11 m=46
